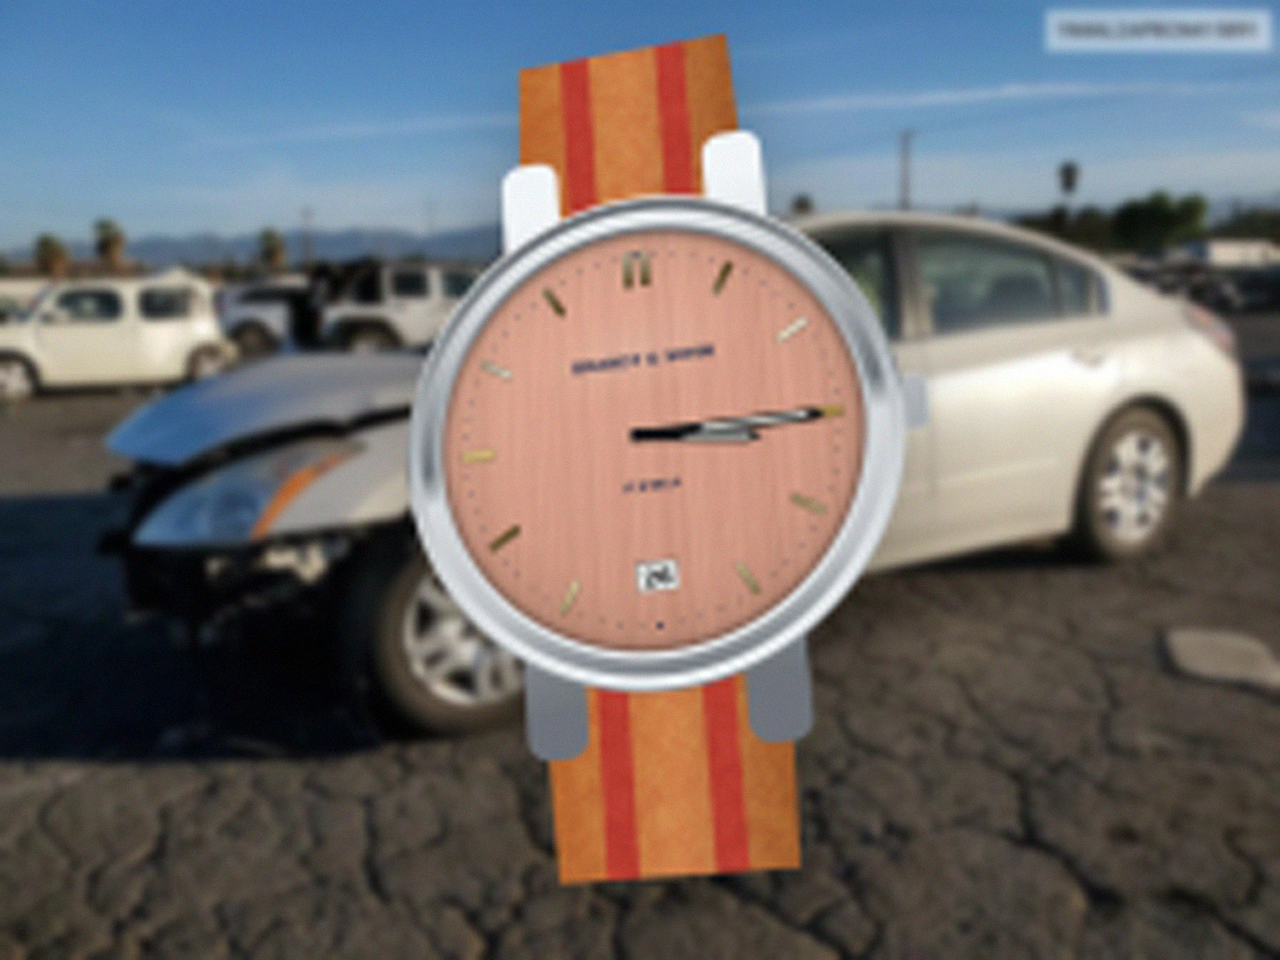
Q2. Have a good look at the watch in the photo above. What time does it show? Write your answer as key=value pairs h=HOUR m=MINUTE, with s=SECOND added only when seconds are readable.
h=3 m=15
